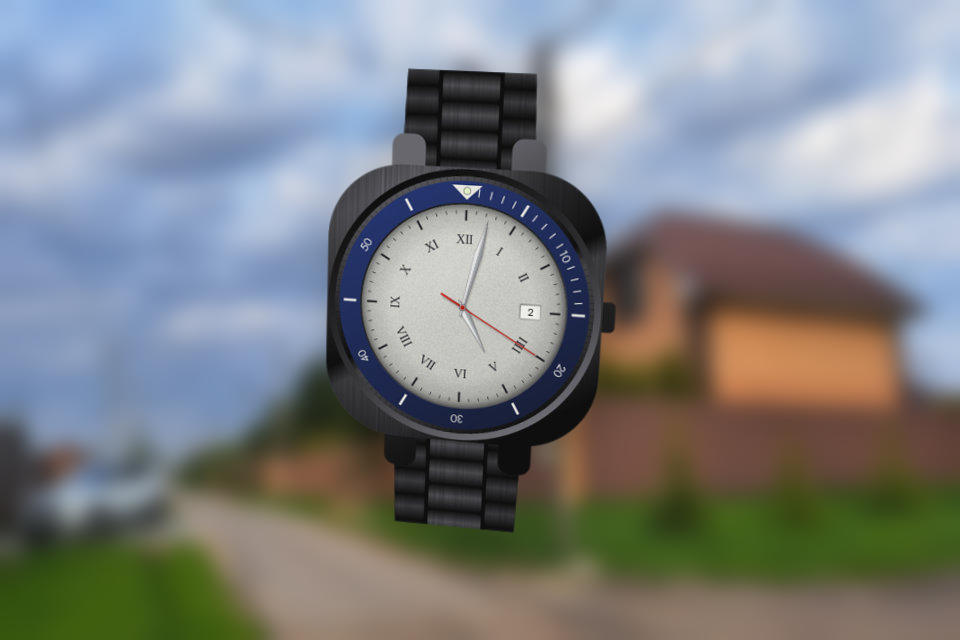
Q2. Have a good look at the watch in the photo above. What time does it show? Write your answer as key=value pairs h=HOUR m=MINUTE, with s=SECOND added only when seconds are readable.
h=5 m=2 s=20
